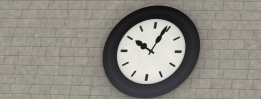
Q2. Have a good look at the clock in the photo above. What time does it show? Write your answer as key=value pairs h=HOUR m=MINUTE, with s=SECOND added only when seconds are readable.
h=10 m=4
